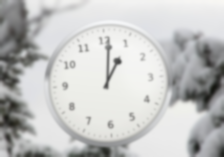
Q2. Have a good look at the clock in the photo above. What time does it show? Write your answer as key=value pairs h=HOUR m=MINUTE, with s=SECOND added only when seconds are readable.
h=1 m=1
